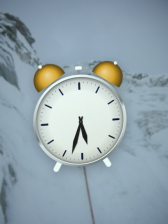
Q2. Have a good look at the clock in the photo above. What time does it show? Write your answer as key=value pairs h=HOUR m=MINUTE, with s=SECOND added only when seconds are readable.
h=5 m=33
